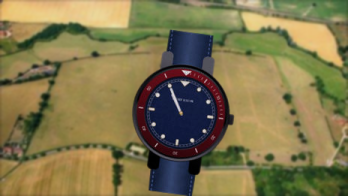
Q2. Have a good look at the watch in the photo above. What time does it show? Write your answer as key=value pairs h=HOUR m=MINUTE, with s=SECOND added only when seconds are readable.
h=10 m=55
